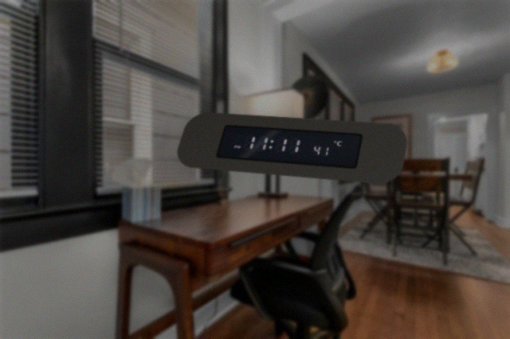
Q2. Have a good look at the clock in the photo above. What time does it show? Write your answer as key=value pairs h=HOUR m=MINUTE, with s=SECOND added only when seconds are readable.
h=11 m=11
